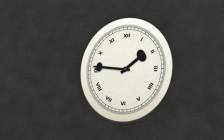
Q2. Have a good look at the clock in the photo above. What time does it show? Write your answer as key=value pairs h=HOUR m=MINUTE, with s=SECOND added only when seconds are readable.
h=1 m=46
